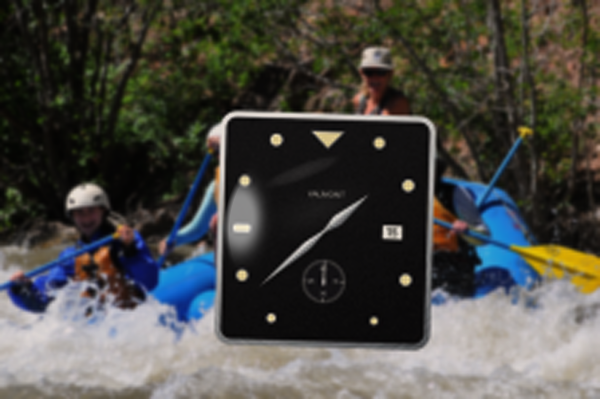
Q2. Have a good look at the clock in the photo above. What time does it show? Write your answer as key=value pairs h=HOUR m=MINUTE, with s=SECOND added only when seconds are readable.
h=1 m=38
